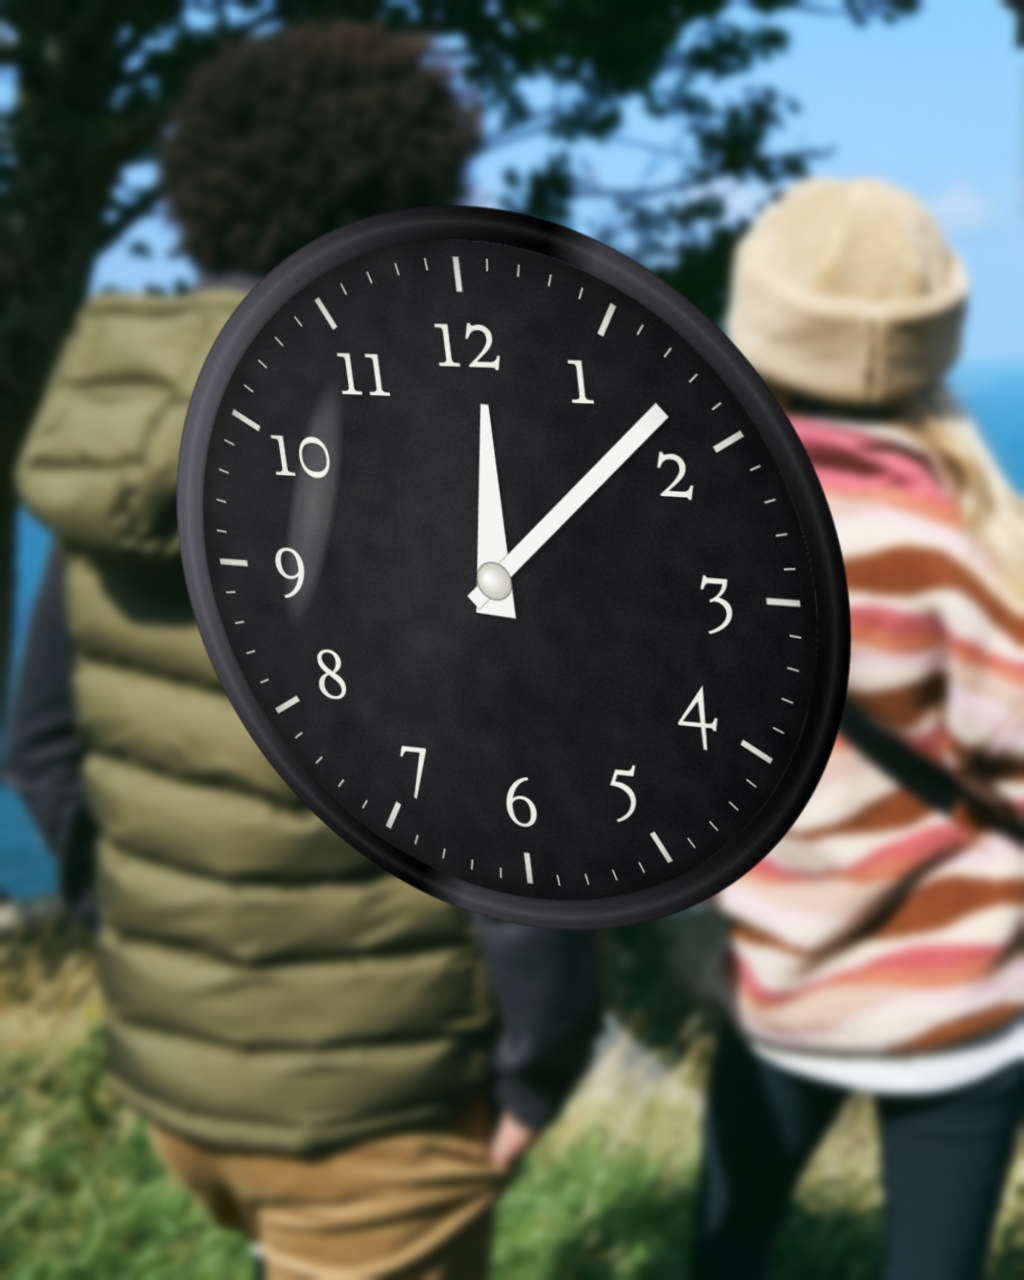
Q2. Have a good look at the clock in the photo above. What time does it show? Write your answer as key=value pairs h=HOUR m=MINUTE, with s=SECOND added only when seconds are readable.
h=12 m=8
